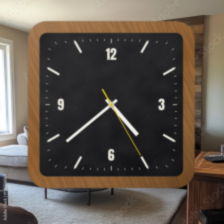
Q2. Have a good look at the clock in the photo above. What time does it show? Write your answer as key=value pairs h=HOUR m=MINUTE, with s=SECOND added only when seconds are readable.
h=4 m=38 s=25
